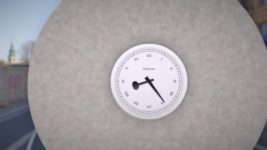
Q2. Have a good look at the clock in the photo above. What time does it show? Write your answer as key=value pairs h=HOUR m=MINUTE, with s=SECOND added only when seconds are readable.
h=8 m=24
